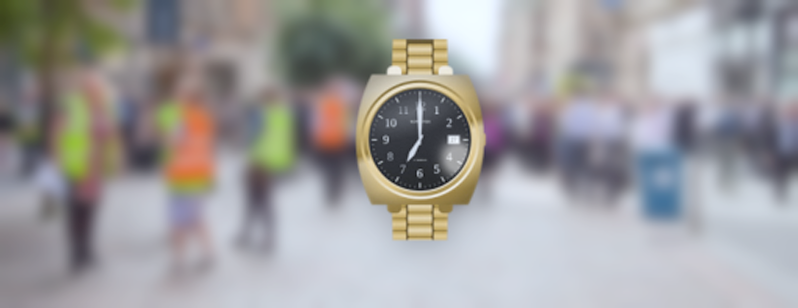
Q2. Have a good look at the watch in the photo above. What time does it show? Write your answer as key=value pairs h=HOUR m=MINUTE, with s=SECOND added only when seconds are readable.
h=7 m=0
